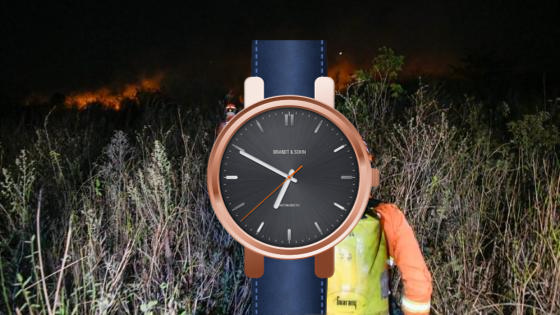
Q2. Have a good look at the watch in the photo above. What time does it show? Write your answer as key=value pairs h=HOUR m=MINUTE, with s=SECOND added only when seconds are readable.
h=6 m=49 s=38
